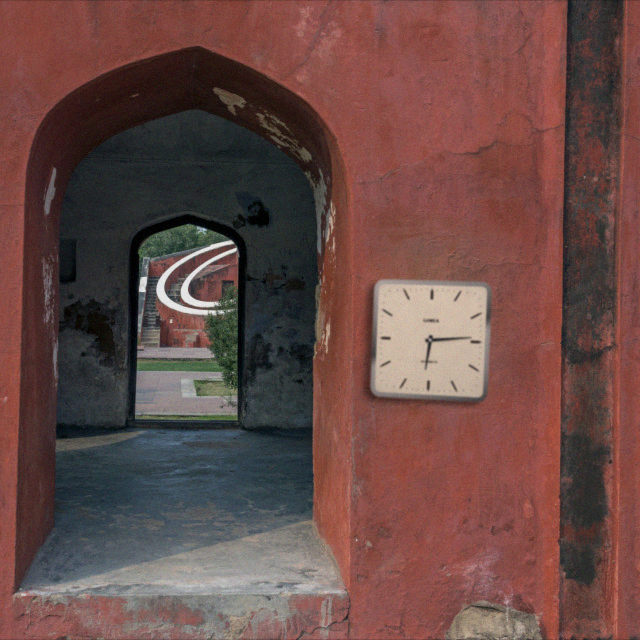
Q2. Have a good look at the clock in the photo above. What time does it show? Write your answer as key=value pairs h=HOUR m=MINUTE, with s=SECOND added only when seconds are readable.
h=6 m=14
